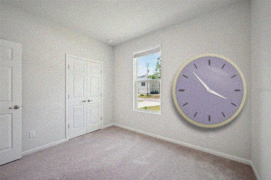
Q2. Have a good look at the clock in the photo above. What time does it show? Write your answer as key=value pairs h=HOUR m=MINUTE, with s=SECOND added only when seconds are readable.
h=3 m=53
